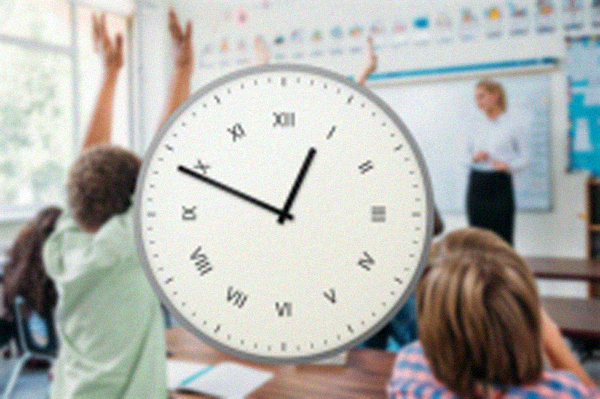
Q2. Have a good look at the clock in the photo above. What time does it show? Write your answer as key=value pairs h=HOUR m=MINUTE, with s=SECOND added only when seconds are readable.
h=12 m=49
